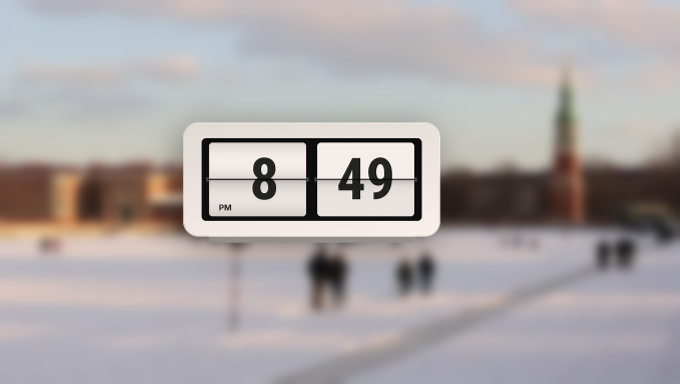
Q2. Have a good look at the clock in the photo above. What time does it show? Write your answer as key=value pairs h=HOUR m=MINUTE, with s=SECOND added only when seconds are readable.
h=8 m=49
